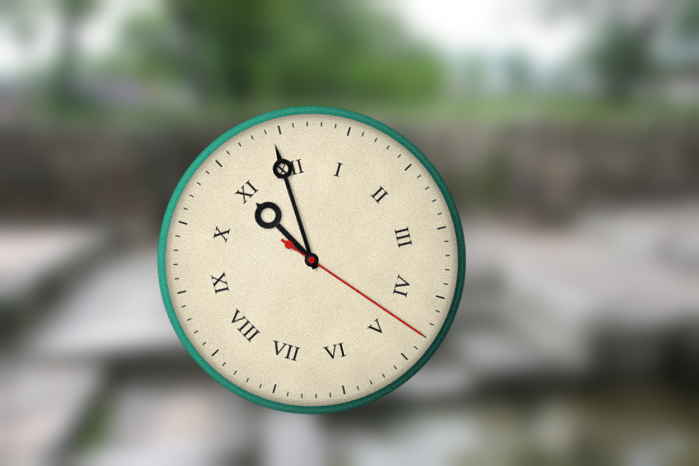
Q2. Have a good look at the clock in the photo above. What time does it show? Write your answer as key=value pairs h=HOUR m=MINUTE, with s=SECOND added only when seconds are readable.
h=10 m=59 s=23
